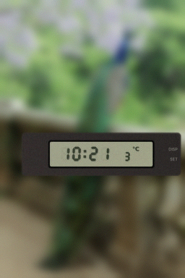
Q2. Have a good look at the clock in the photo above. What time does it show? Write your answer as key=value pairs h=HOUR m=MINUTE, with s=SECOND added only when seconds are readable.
h=10 m=21
